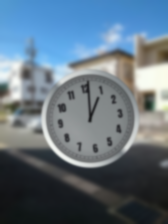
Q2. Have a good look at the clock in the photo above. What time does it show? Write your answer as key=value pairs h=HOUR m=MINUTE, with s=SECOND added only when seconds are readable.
h=1 m=1
